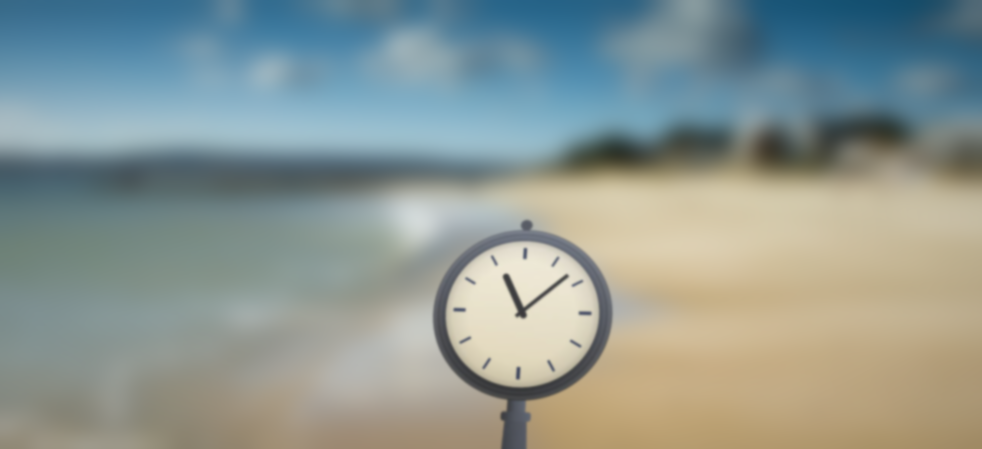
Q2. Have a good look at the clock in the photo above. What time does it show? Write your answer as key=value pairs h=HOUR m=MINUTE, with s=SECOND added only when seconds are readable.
h=11 m=8
